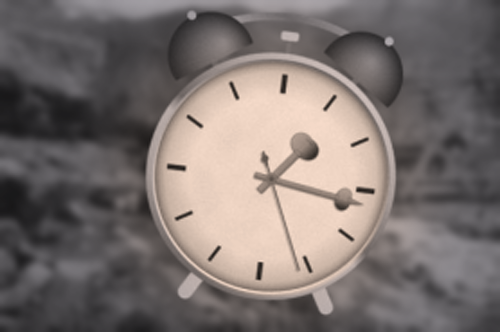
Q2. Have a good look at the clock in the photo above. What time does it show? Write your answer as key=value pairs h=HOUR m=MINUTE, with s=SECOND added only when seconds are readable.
h=1 m=16 s=26
